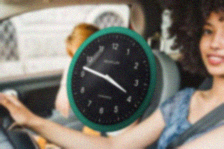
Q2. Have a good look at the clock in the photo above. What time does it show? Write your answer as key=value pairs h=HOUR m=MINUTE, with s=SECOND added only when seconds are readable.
h=3 m=47
